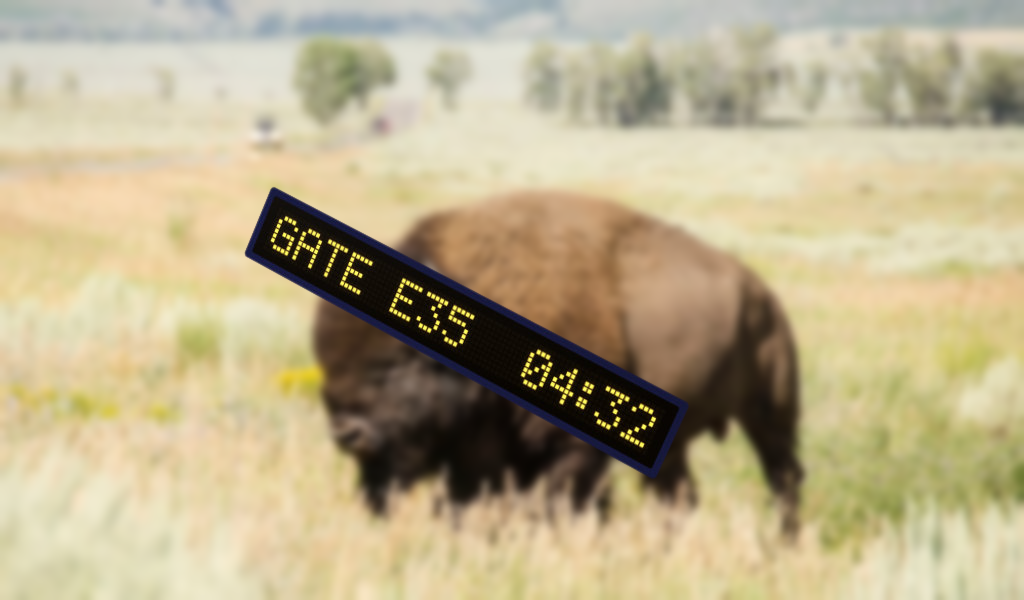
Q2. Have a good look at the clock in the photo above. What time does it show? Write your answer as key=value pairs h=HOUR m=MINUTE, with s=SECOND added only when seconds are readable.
h=4 m=32
